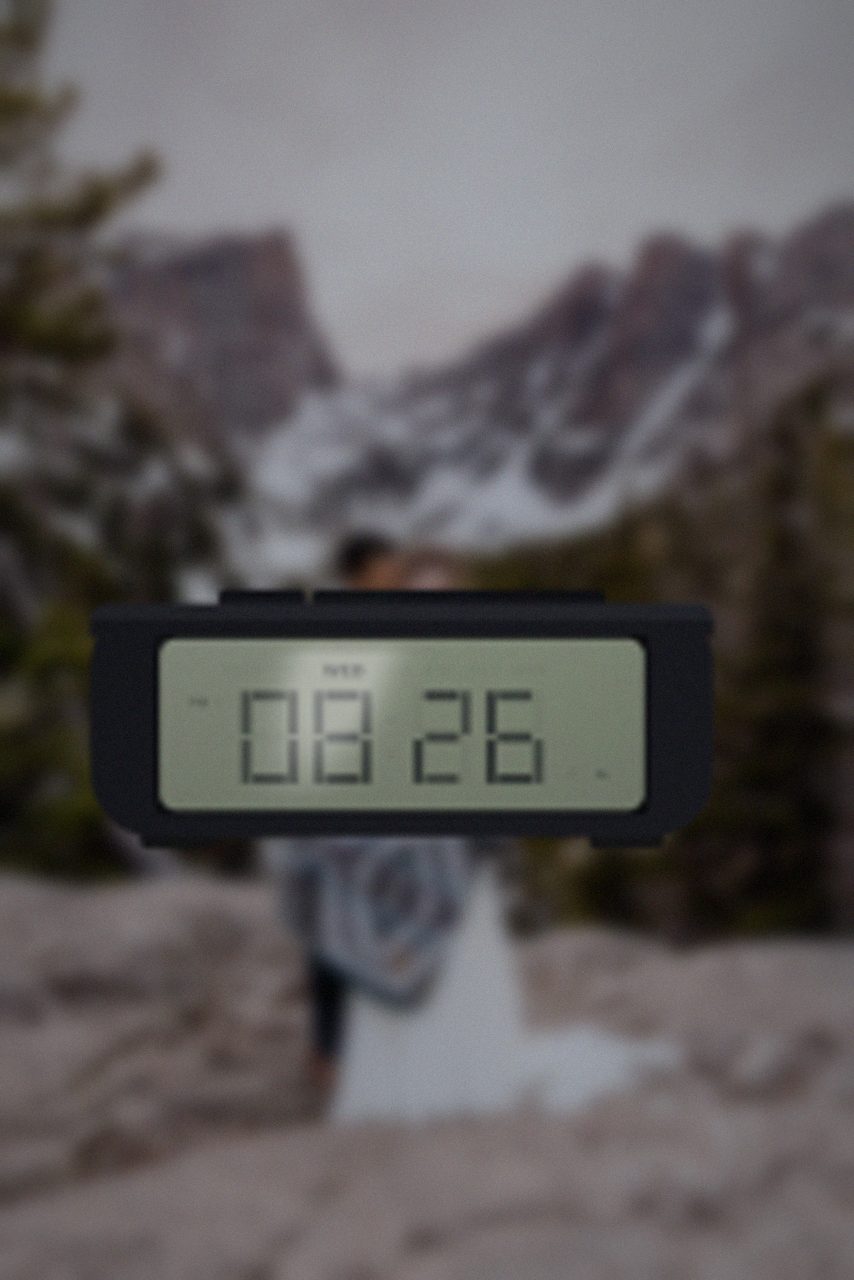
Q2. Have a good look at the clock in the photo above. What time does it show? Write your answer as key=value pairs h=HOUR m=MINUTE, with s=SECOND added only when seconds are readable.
h=8 m=26
